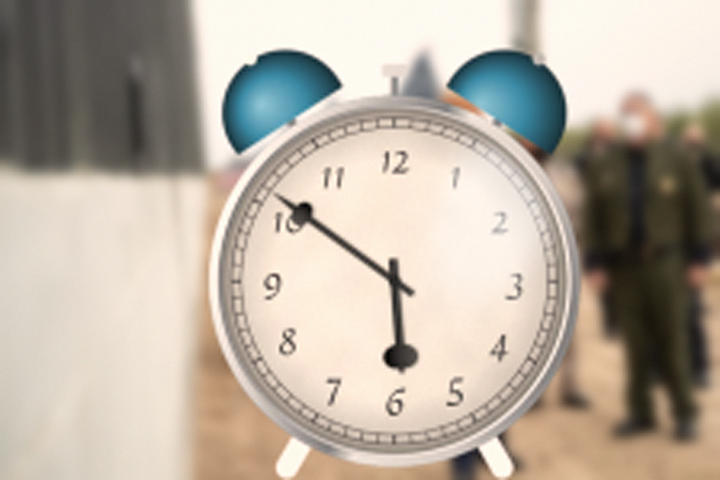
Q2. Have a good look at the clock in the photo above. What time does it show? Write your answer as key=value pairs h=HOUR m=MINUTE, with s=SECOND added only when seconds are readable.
h=5 m=51
